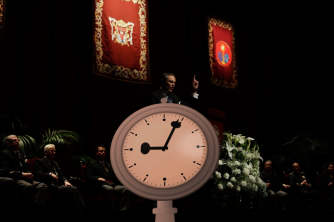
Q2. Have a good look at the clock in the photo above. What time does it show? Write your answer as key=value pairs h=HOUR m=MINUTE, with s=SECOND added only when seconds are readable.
h=9 m=4
